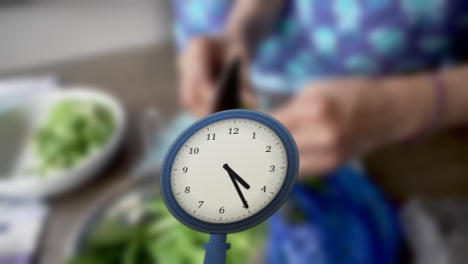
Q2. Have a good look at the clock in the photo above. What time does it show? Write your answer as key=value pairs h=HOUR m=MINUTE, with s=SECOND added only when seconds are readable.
h=4 m=25
